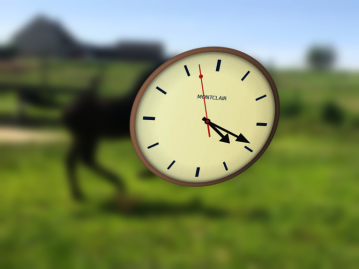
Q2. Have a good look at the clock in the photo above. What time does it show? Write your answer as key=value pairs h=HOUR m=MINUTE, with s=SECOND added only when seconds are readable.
h=4 m=18 s=57
